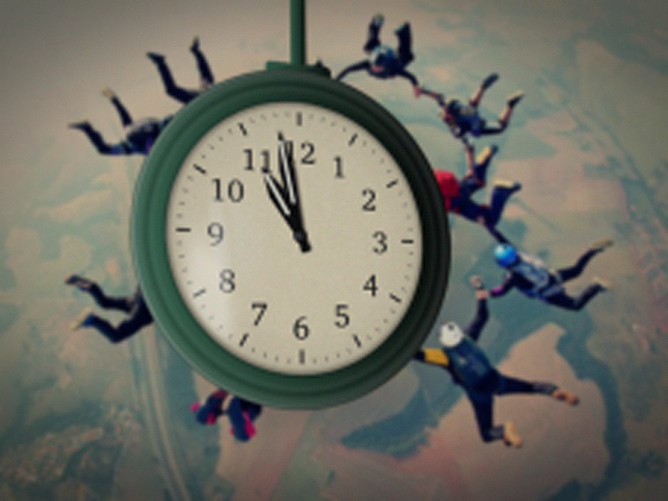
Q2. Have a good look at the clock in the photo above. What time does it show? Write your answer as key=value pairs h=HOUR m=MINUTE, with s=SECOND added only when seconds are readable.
h=10 m=58
